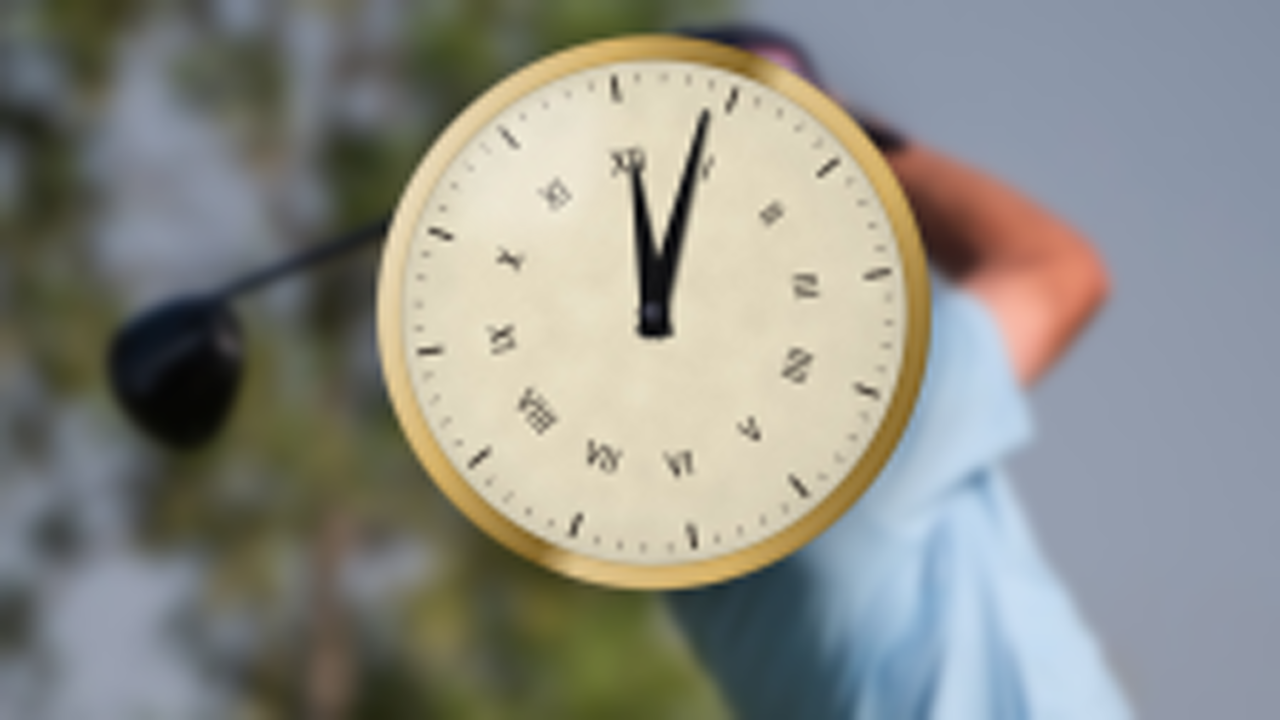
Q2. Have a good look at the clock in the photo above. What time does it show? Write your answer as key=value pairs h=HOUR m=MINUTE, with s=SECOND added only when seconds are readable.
h=12 m=4
